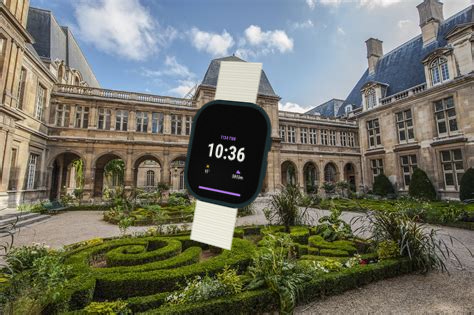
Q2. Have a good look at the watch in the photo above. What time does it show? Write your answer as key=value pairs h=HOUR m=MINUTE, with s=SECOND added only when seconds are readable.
h=10 m=36
